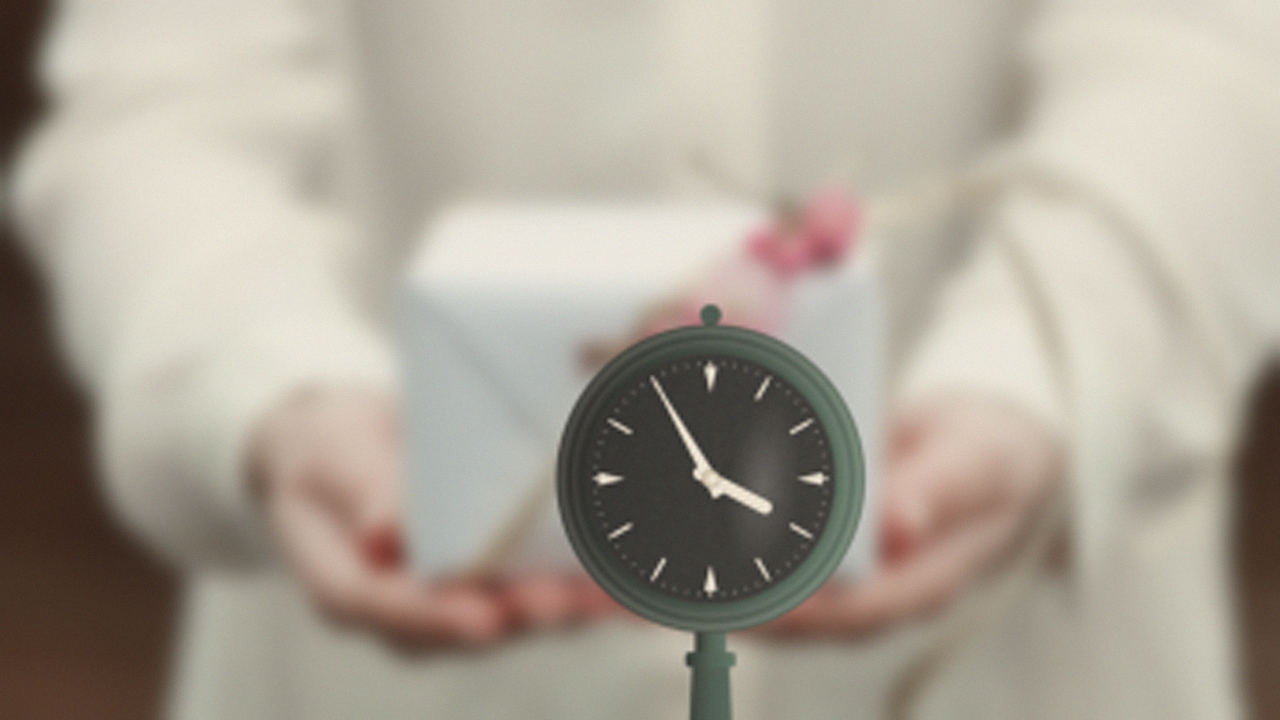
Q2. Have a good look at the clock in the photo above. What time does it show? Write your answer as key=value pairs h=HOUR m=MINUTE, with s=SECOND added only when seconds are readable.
h=3 m=55
